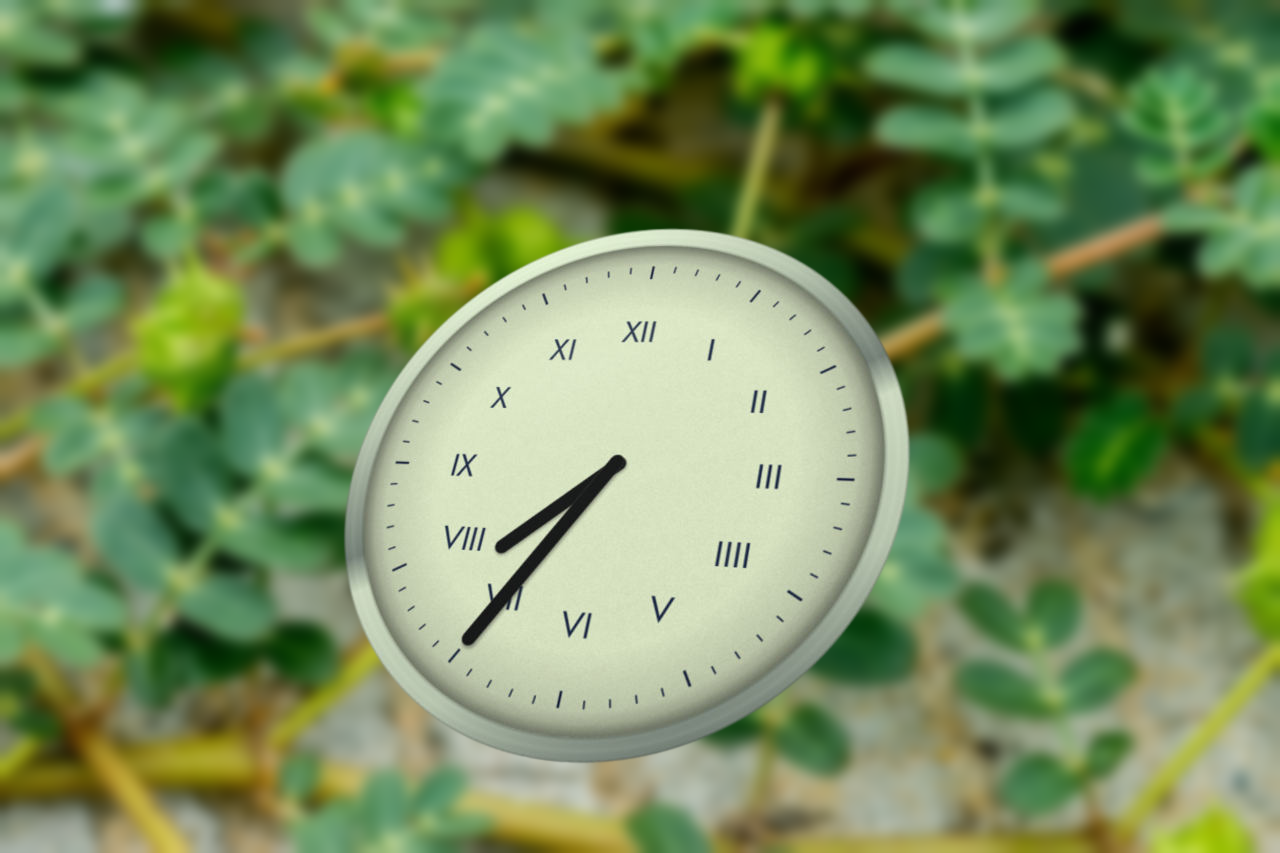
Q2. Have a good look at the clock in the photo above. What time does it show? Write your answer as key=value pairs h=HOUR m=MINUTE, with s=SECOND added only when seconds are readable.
h=7 m=35
